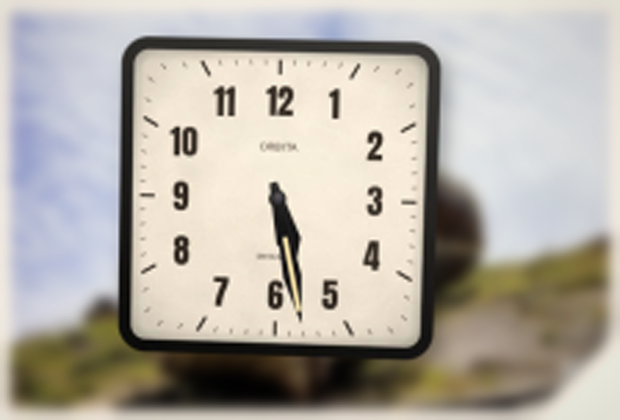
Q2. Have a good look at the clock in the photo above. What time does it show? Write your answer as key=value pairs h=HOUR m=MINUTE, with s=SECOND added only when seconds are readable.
h=5 m=28
